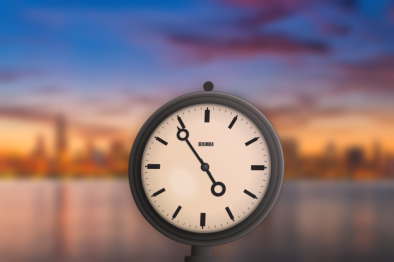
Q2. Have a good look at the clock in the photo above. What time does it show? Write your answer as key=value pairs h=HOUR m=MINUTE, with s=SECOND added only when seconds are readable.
h=4 m=54
